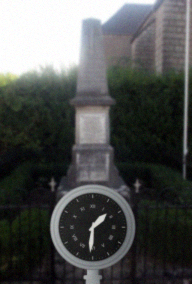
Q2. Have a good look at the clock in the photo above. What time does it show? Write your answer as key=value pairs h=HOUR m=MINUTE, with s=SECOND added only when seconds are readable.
h=1 m=31
